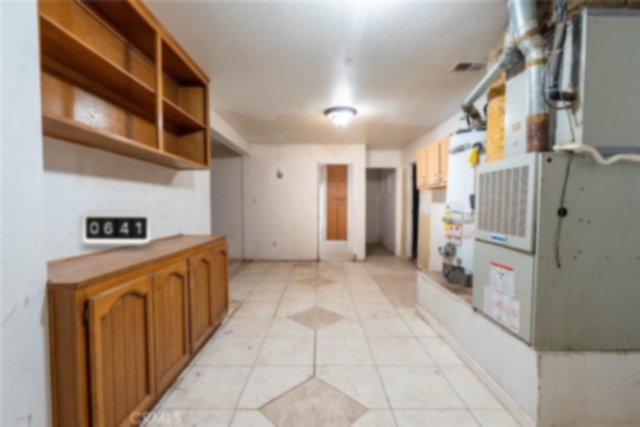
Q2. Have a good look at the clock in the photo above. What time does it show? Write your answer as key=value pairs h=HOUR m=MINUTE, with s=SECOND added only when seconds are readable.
h=6 m=41
